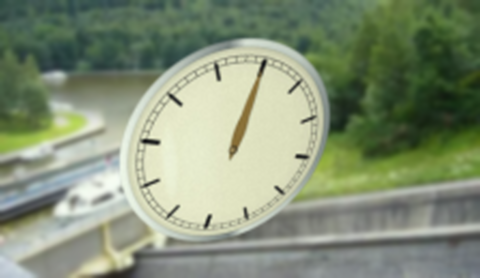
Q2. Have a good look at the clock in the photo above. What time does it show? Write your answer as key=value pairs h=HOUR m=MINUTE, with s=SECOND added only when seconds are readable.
h=12 m=0
